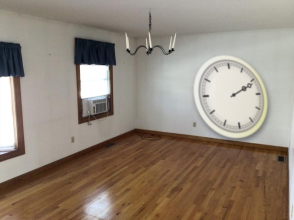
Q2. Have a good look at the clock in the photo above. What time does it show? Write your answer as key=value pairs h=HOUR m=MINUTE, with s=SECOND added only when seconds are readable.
h=2 m=11
